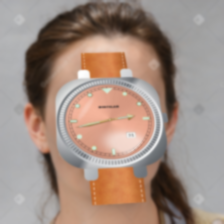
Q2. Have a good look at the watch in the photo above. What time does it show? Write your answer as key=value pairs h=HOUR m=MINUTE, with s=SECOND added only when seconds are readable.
h=2 m=43
